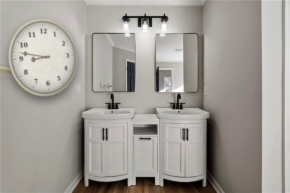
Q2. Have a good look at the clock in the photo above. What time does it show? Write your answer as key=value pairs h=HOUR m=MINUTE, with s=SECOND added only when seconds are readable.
h=8 m=47
